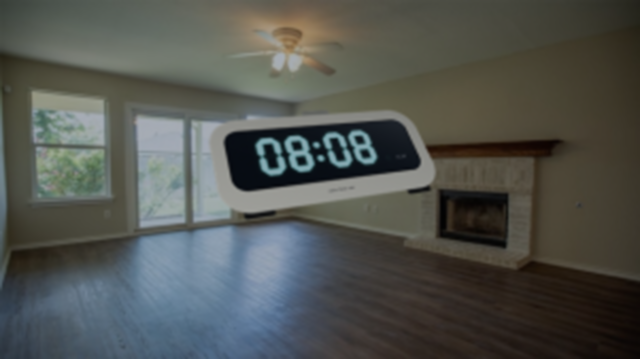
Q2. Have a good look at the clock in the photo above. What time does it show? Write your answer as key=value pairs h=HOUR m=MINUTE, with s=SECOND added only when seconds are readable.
h=8 m=8
